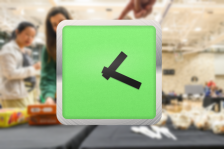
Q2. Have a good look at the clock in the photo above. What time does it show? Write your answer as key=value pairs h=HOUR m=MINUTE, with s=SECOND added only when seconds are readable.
h=1 m=19
